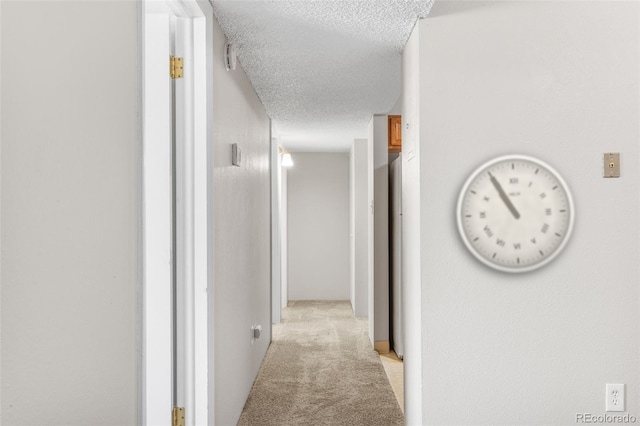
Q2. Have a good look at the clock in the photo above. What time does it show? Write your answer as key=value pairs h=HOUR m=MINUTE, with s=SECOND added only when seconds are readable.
h=10 m=55
